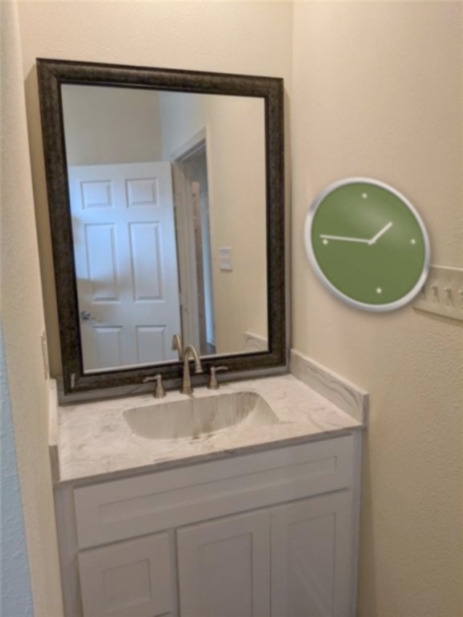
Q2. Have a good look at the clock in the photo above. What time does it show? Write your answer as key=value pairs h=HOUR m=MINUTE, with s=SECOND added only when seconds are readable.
h=1 m=46
